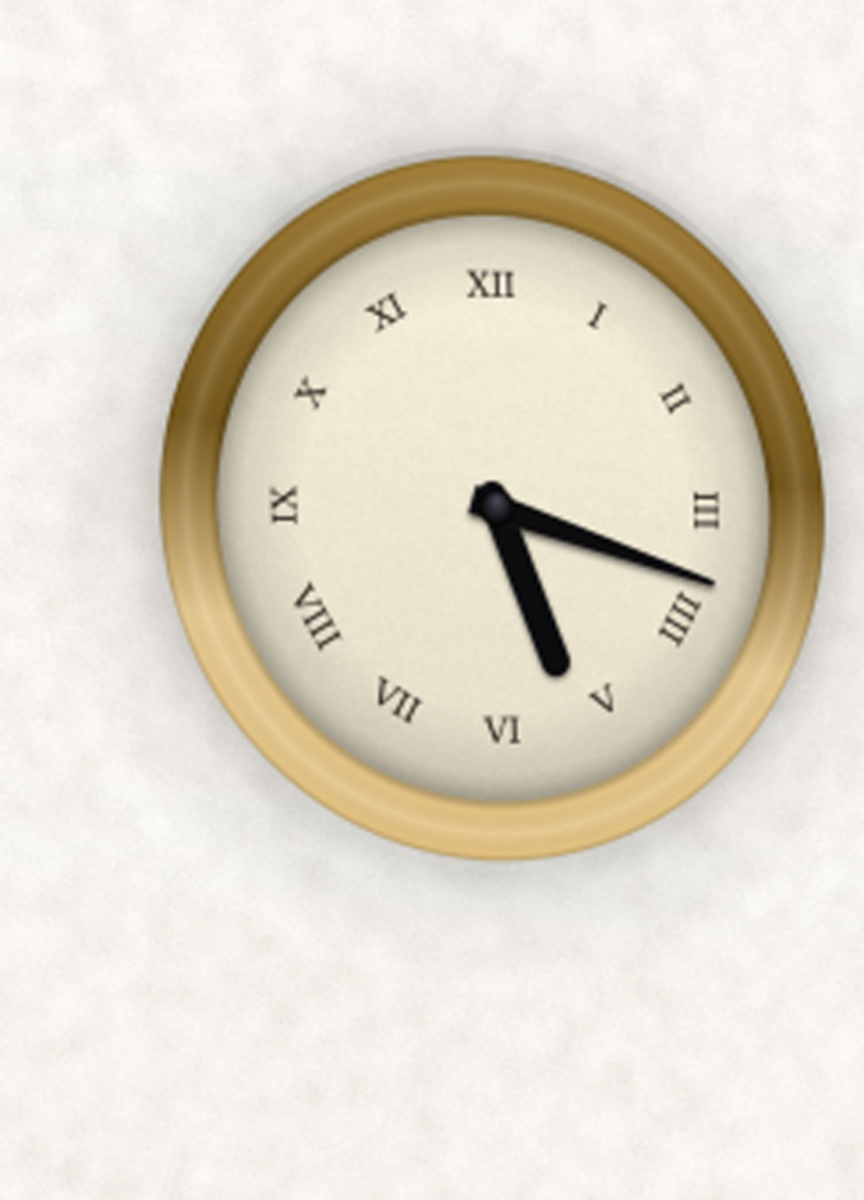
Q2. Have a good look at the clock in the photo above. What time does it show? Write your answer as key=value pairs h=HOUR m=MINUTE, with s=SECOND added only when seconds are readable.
h=5 m=18
